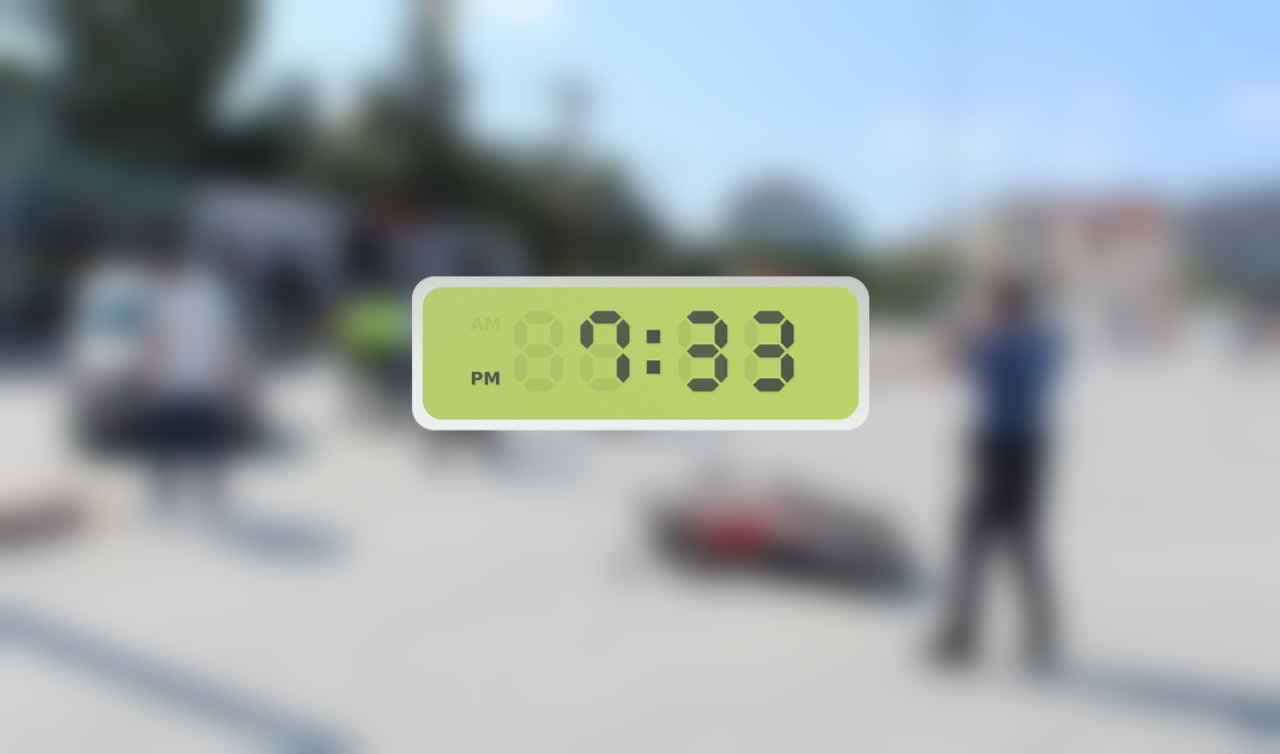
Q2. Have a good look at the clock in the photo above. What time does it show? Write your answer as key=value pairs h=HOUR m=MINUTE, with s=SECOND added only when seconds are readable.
h=7 m=33
